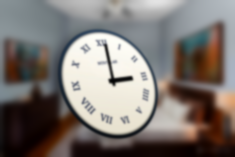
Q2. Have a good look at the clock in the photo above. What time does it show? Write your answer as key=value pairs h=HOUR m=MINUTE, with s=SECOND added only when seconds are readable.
h=3 m=1
